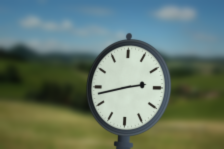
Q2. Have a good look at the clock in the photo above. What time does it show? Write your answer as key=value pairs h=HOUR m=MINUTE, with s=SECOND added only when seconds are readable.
h=2 m=43
